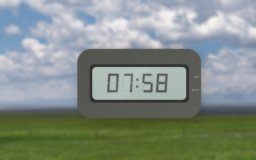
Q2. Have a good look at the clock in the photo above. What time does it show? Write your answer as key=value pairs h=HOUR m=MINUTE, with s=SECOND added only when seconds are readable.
h=7 m=58
